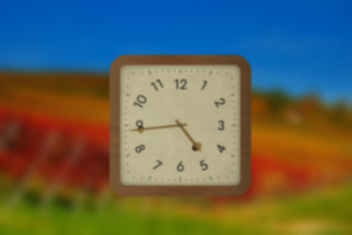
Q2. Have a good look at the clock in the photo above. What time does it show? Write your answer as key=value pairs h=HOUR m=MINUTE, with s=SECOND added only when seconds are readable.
h=4 m=44
